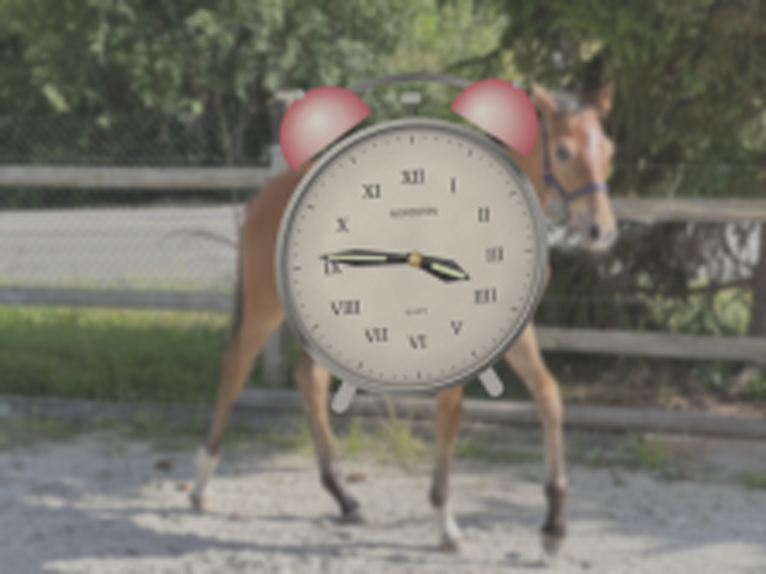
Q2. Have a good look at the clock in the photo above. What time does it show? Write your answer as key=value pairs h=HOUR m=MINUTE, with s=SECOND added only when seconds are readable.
h=3 m=46
